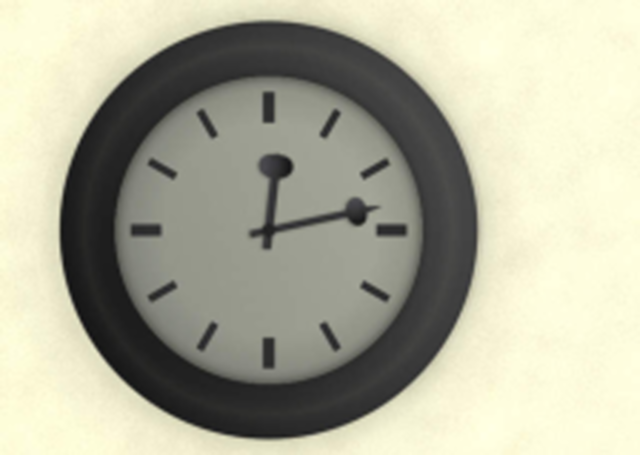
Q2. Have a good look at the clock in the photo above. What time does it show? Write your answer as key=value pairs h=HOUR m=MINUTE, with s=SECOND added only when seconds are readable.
h=12 m=13
